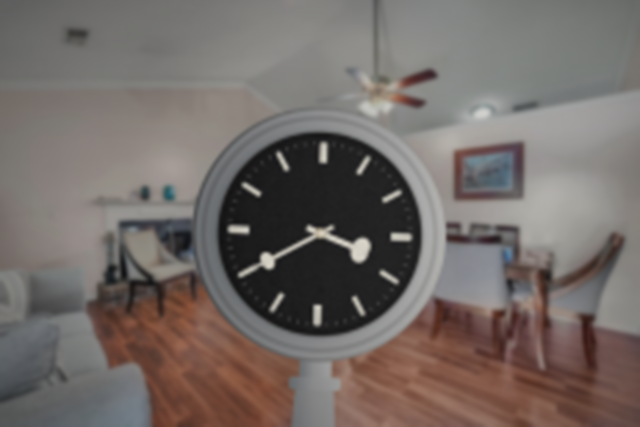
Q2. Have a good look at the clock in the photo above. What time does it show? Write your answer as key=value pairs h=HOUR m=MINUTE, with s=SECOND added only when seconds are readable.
h=3 m=40
